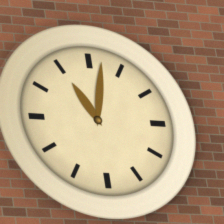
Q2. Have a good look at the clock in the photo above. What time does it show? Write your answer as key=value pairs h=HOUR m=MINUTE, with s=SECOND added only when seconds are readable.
h=11 m=2
